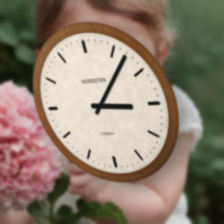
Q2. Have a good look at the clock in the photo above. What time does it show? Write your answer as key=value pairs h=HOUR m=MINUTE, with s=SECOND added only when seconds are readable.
h=3 m=7
